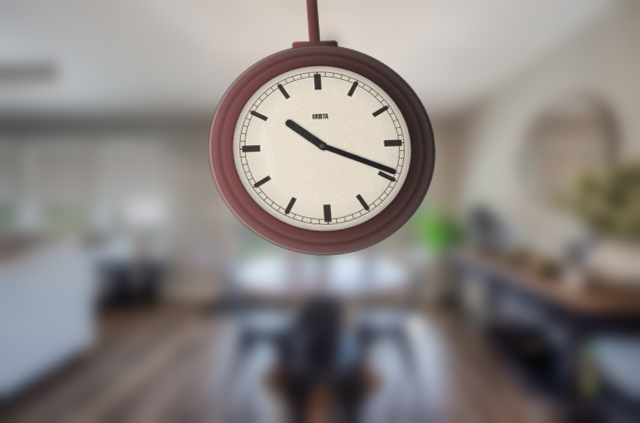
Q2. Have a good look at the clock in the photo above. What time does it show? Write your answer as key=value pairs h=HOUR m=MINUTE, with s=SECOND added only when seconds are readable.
h=10 m=19
